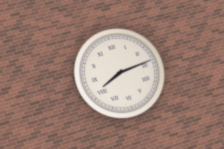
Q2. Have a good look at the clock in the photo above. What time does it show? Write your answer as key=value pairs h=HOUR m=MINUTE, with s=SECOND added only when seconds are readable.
h=8 m=14
